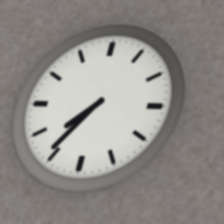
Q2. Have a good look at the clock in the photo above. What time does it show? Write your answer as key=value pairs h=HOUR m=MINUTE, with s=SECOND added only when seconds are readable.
h=7 m=36
